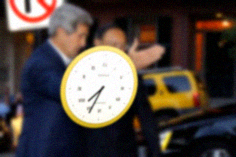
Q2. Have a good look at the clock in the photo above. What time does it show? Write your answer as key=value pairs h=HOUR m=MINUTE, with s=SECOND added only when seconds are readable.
h=7 m=34
